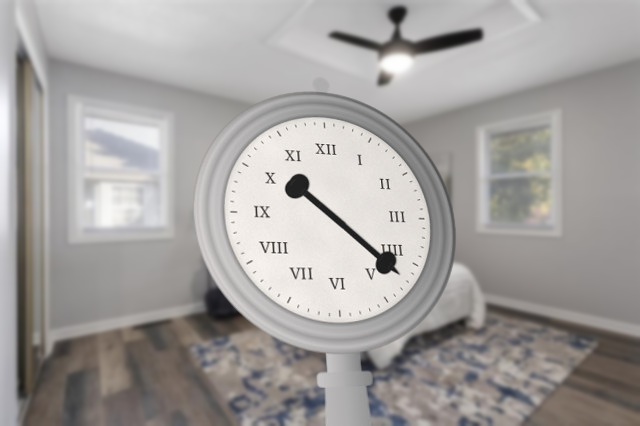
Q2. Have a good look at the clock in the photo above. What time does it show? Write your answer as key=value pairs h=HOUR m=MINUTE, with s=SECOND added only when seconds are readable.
h=10 m=22
